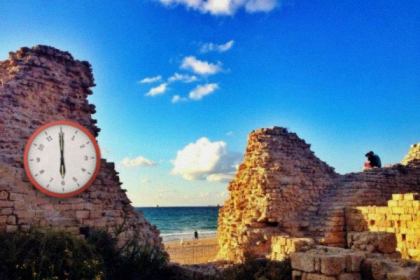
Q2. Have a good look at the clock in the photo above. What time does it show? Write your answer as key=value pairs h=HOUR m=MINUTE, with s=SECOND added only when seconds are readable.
h=6 m=0
